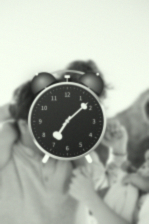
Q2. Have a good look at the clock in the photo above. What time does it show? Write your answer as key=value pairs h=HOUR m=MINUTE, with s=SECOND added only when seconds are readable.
h=7 m=8
